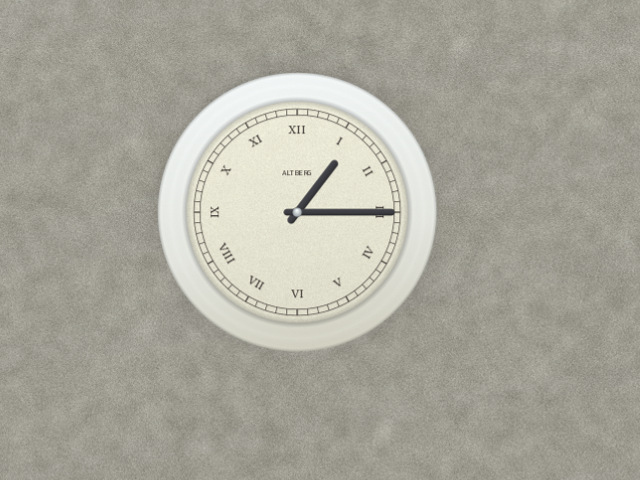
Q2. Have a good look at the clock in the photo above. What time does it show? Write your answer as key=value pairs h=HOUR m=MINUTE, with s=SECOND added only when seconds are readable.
h=1 m=15
